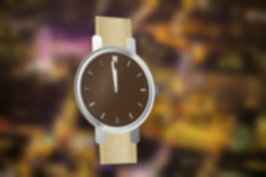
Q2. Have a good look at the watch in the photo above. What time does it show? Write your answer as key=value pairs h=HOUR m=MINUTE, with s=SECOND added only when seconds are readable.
h=11 m=59
